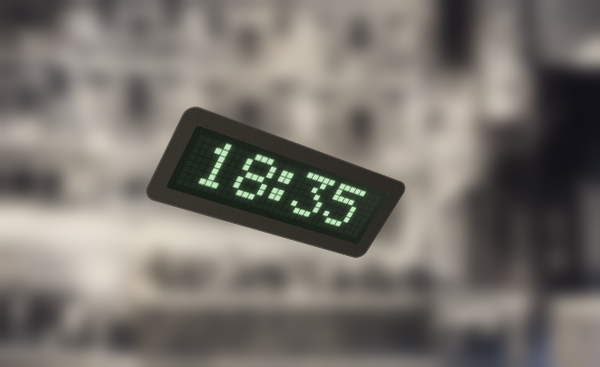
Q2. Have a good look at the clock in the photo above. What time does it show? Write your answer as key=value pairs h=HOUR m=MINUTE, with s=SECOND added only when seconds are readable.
h=18 m=35
